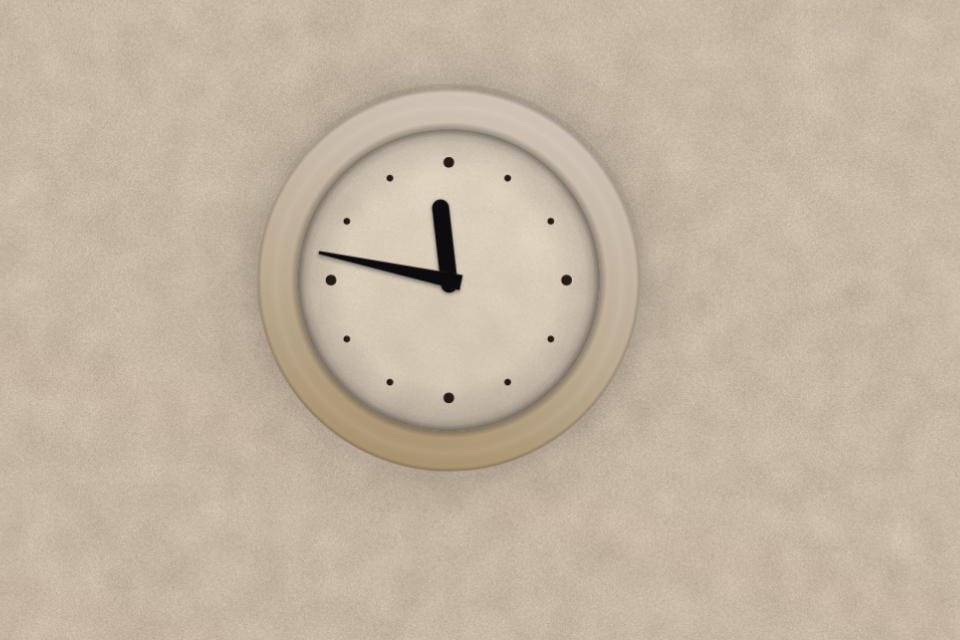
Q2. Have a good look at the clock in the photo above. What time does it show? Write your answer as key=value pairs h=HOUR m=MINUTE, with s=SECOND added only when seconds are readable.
h=11 m=47
